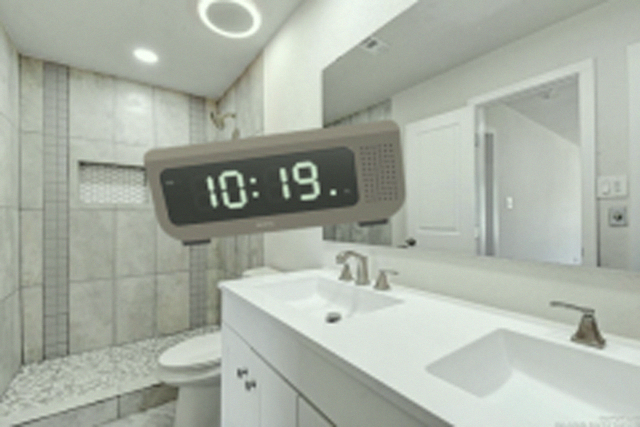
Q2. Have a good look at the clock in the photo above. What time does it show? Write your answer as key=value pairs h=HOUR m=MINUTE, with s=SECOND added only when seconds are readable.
h=10 m=19
